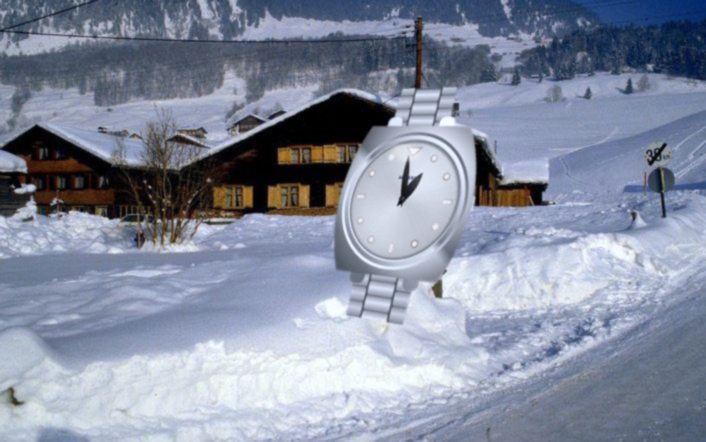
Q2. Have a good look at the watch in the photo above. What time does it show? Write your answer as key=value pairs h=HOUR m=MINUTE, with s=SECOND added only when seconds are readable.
h=12 m=59
